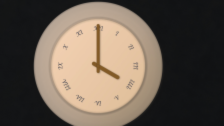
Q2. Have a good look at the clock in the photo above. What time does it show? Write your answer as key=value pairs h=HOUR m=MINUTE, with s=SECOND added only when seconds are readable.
h=4 m=0
